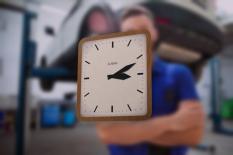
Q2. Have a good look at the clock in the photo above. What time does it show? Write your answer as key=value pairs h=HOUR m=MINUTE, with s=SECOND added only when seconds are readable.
h=3 m=11
